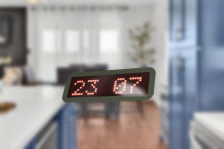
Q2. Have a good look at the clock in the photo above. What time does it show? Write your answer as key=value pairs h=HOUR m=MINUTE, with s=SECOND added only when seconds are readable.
h=23 m=7
